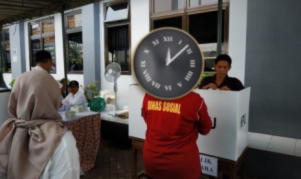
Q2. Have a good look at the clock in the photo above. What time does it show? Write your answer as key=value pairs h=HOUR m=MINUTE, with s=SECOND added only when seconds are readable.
h=12 m=8
